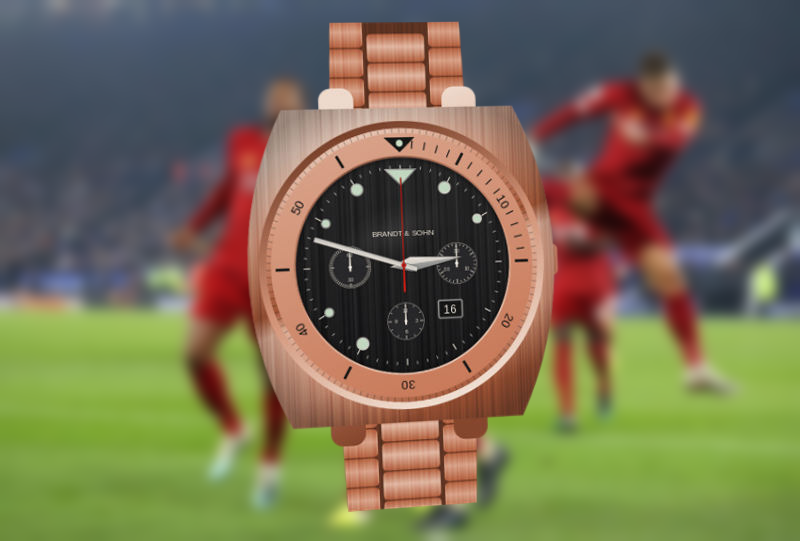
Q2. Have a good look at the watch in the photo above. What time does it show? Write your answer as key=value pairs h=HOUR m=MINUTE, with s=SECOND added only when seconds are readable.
h=2 m=48
